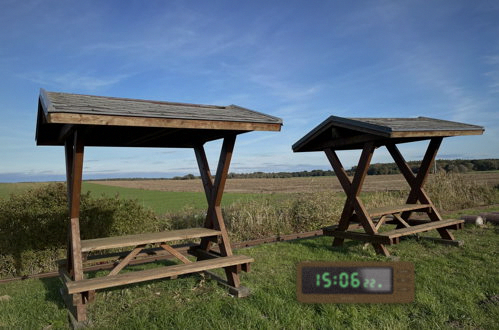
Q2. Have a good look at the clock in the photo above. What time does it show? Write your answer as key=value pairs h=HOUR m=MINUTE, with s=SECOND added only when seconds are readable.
h=15 m=6
